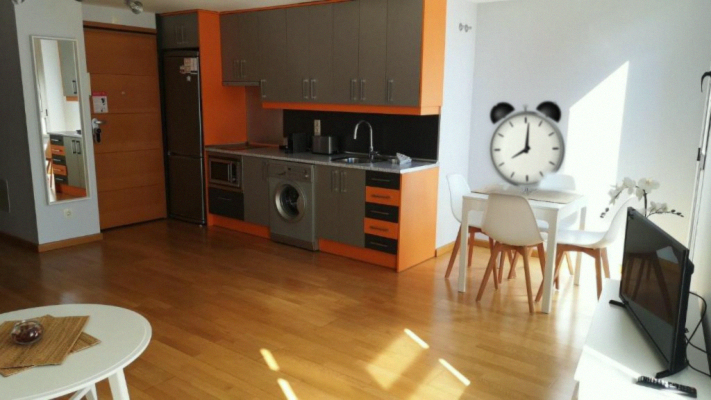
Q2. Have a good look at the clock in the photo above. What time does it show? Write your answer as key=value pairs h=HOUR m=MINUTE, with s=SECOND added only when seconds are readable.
h=8 m=1
